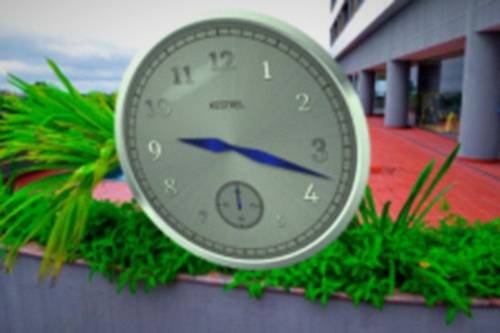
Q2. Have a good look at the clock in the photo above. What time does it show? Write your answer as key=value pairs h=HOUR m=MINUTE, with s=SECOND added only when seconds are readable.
h=9 m=18
